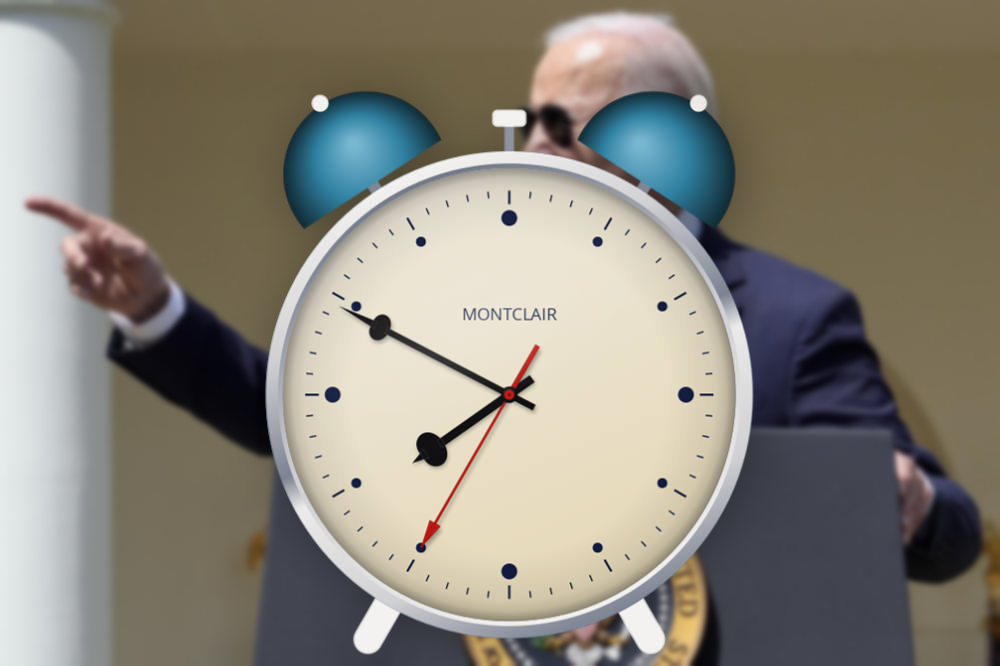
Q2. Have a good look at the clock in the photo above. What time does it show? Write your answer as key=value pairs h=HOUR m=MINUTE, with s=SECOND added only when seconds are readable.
h=7 m=49 s=35
